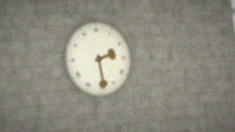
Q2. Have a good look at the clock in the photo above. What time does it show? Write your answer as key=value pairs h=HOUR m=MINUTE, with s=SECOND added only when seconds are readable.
h=2 m=29
